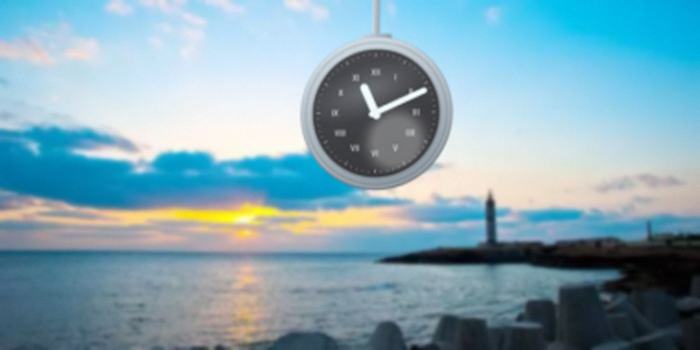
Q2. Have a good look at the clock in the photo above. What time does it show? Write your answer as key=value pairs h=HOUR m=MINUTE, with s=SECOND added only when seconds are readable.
h=11 m=11
